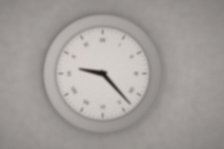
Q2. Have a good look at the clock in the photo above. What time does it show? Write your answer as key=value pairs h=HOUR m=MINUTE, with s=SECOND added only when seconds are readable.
h=9 m=23
